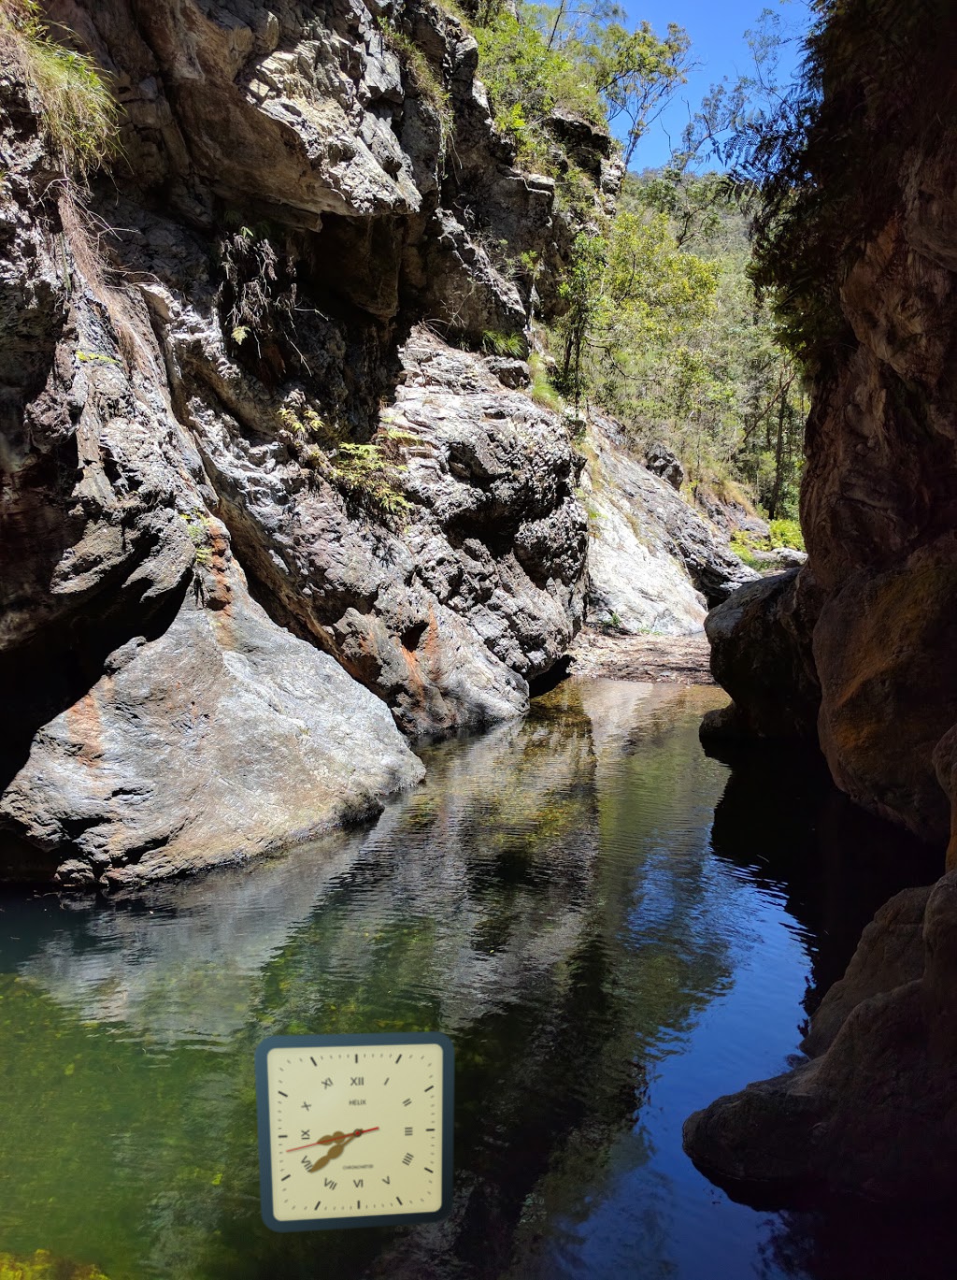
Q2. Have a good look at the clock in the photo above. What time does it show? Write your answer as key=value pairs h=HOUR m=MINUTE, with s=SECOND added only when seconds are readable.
h=8 m=38 s=43
